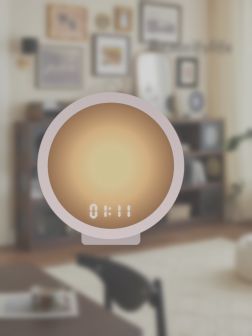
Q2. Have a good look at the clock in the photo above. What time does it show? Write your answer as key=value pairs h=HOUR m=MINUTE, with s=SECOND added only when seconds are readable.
h=1 m=11
